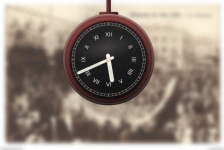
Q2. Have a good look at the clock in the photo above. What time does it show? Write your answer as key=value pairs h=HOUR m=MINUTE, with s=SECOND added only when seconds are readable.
h=5 m=41
